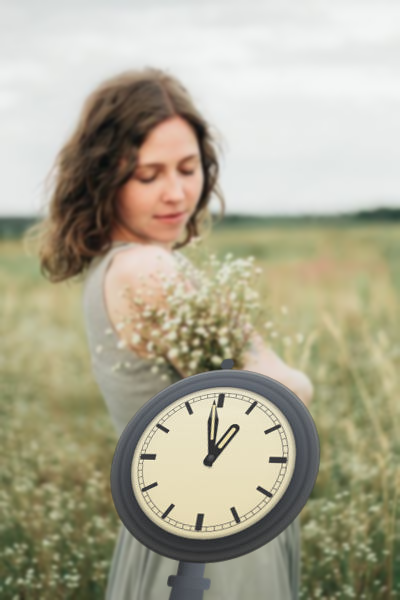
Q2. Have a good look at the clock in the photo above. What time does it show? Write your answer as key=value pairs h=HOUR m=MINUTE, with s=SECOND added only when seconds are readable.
h=12 m=59
